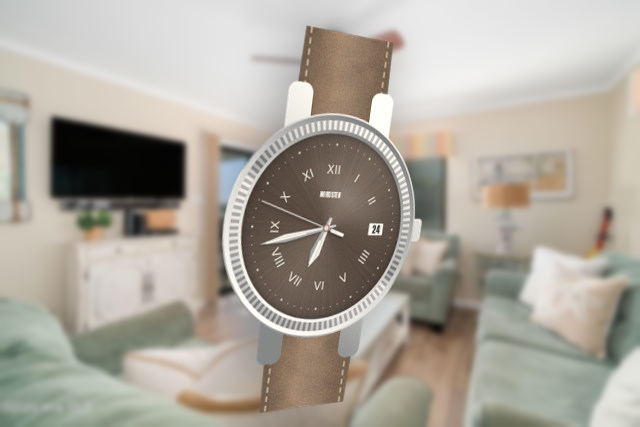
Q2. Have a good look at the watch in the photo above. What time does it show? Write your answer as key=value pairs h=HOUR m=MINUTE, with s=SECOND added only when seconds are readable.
h=6 m=42 s=48
